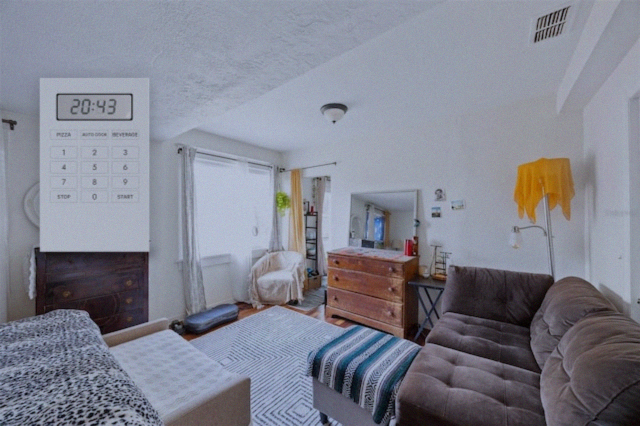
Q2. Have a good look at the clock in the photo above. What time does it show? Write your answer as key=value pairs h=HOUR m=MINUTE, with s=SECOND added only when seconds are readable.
h=20 m=43
